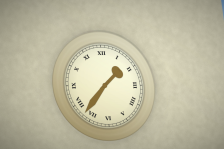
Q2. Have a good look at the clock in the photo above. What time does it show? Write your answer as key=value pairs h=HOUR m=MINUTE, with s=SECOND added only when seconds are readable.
h=1 m=37
